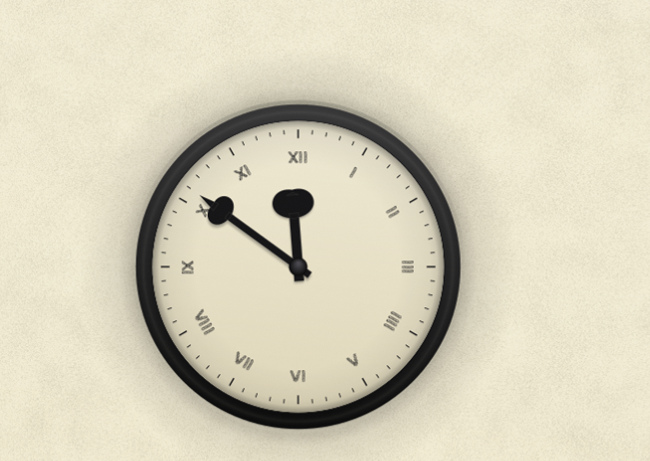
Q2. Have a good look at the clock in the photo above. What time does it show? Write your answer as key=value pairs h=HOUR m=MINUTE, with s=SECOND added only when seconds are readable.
h=11 m=51
